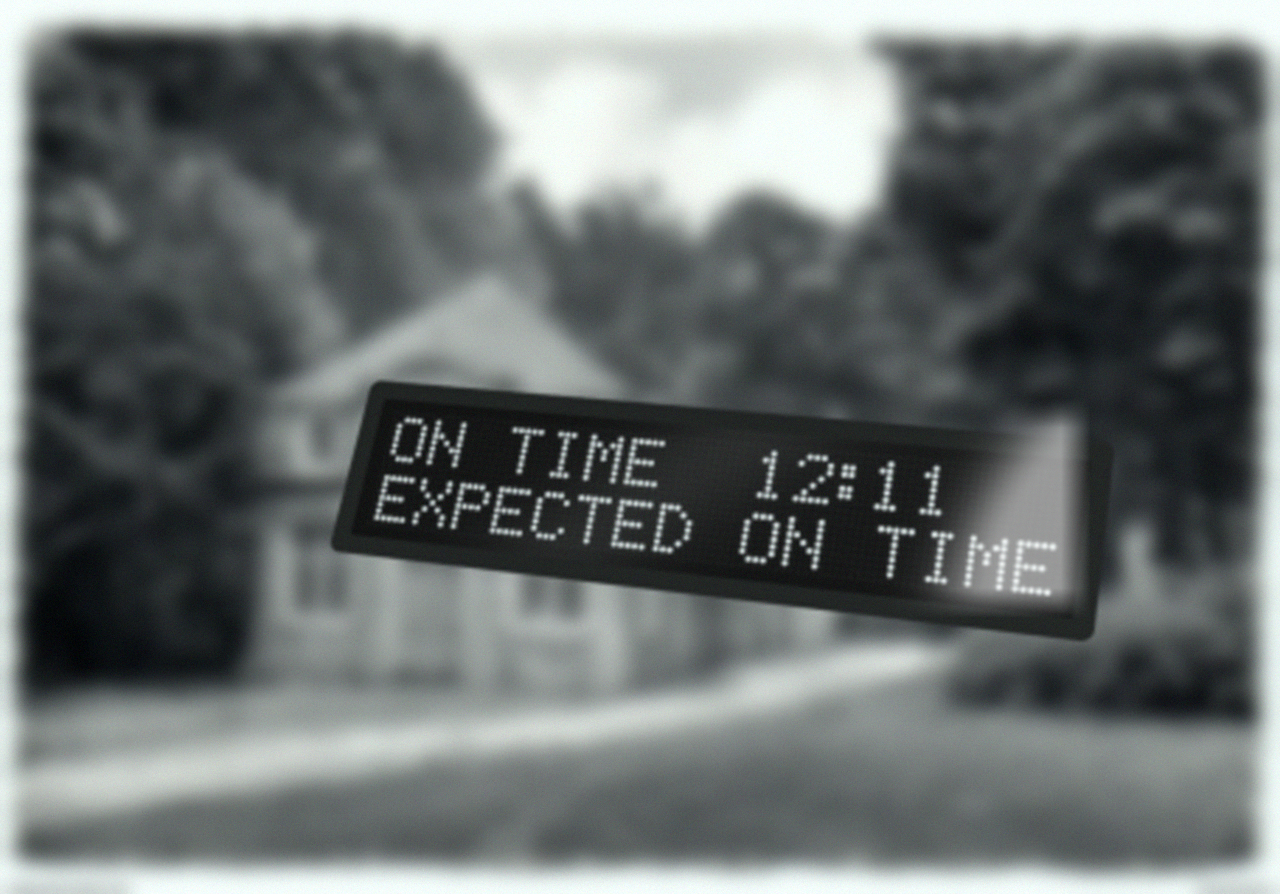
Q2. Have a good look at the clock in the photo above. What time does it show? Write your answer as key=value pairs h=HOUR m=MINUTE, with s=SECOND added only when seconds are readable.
h=12 m=11
